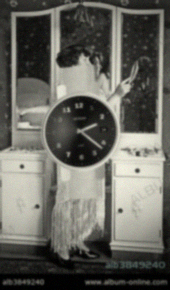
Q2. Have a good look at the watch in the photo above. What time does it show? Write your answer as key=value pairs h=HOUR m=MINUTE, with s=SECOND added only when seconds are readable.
h=2 m=22
